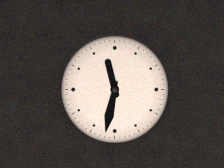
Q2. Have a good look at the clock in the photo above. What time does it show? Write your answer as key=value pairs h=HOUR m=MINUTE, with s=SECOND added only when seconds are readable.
h=11 m=32
